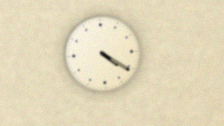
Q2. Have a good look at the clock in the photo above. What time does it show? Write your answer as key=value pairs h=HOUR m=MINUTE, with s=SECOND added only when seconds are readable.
h=4 m=21
